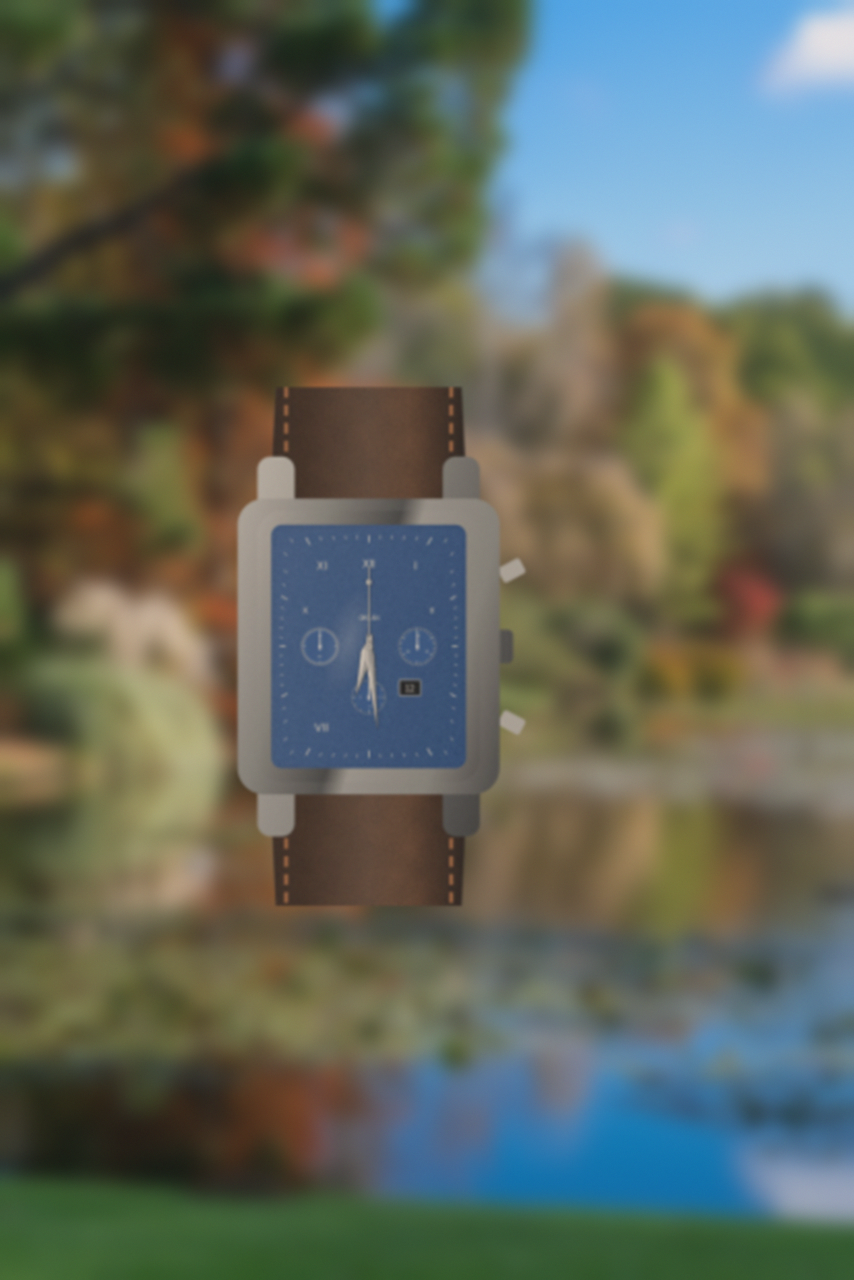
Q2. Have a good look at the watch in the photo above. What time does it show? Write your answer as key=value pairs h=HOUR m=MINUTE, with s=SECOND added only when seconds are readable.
h=6 m=29
